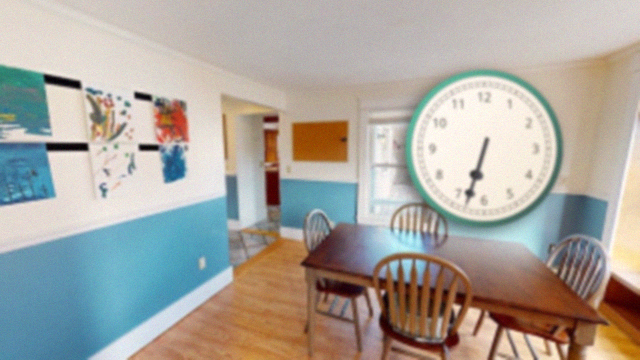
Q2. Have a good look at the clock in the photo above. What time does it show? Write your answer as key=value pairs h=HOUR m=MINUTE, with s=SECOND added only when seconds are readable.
h=6 m=33
